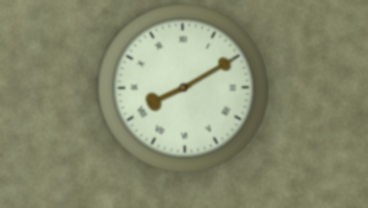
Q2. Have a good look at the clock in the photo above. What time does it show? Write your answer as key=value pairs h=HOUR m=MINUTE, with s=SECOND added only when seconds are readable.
h=8 m=10
